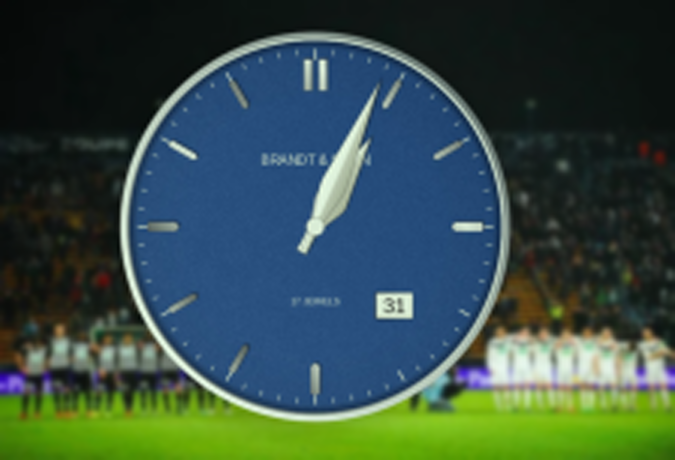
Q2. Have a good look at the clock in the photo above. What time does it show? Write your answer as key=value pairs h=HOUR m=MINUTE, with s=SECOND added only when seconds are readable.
h=1 m=4
